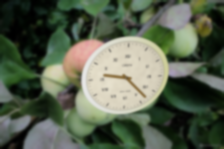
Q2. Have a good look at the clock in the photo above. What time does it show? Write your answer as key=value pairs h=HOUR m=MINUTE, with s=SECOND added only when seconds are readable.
h=9 m=23
